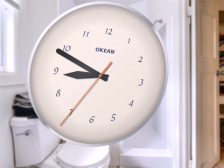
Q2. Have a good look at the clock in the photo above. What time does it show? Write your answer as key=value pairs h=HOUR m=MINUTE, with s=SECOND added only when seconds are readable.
h=8 m=48 s=35
